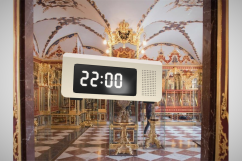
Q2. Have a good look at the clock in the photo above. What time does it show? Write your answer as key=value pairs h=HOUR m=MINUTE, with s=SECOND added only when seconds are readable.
h=22 m=0
